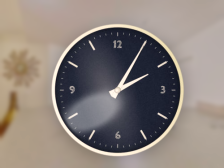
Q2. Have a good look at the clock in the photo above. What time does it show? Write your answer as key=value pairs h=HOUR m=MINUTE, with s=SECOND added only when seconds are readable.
h=2 m=5
